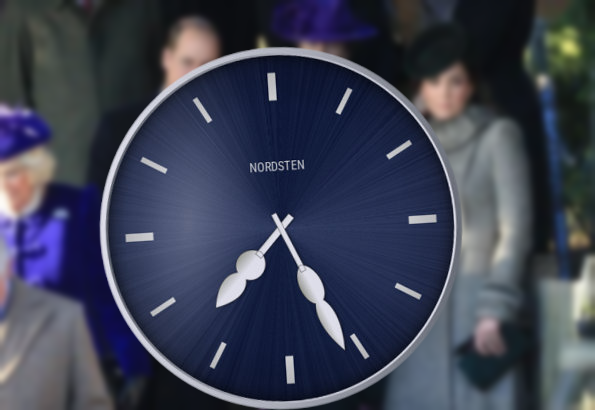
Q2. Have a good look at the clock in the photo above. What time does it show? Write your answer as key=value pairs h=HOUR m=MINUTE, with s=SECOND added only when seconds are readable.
h=7 m=26
